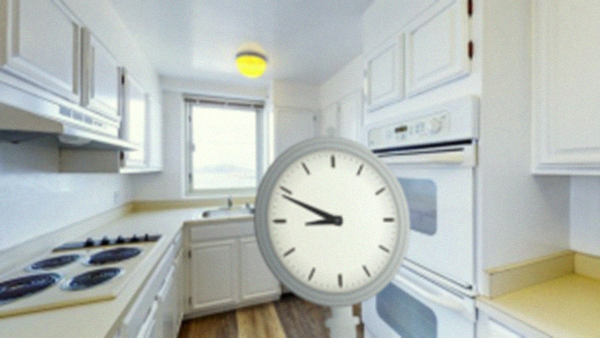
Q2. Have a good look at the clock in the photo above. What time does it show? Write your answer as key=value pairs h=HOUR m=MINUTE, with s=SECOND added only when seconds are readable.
h=8 m=49
